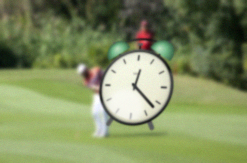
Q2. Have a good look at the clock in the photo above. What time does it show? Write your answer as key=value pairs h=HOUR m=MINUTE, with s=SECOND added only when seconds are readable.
h=12 m=22
